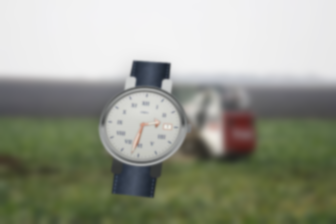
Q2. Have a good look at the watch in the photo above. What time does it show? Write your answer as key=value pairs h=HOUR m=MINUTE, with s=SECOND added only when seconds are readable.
h=2 m=32
